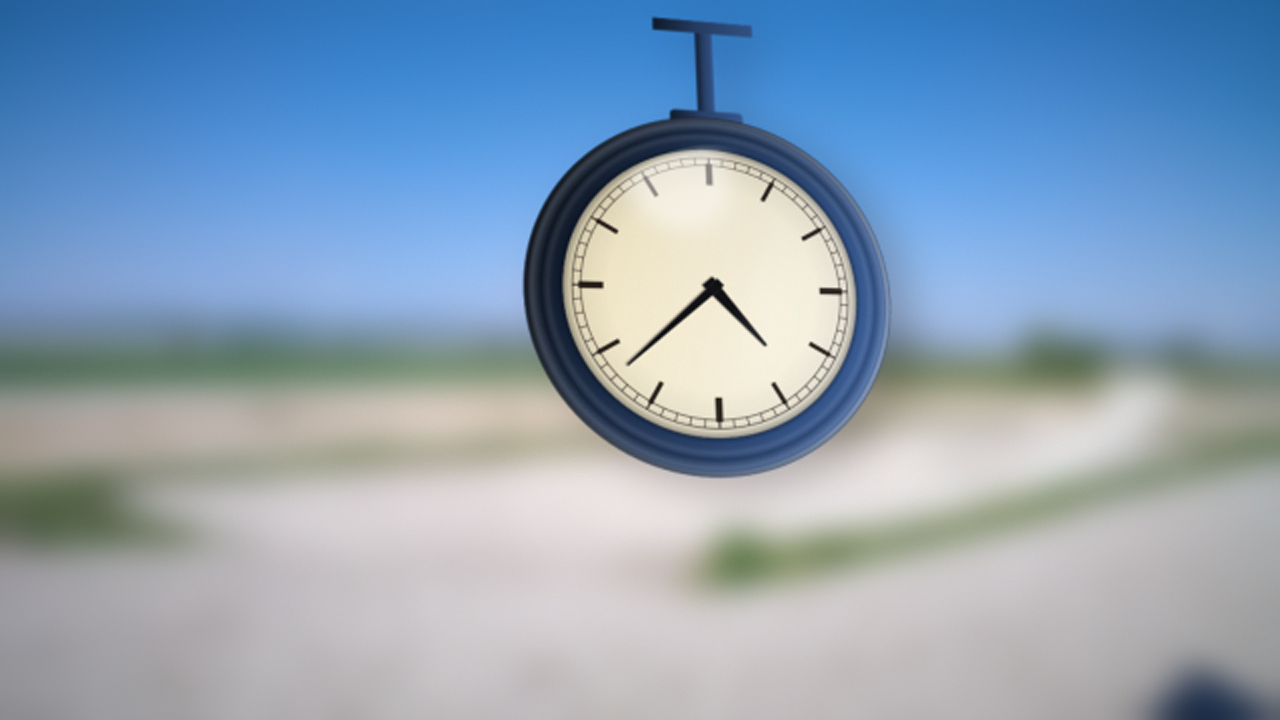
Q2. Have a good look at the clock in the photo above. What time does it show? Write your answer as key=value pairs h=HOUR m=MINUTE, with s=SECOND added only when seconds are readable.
h=4 m=38
